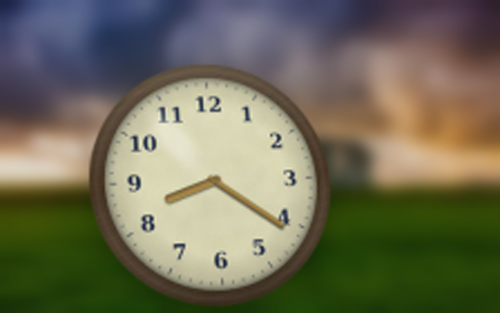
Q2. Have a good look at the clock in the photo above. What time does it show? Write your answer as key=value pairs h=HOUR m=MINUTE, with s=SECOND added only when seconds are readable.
h=8 m=21
